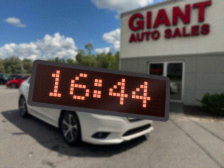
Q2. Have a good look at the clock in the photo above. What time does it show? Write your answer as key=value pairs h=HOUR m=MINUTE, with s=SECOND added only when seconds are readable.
h=16 m=44
